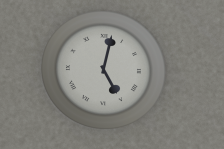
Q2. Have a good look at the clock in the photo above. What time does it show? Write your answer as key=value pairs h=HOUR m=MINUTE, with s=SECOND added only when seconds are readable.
h=5 m=2
